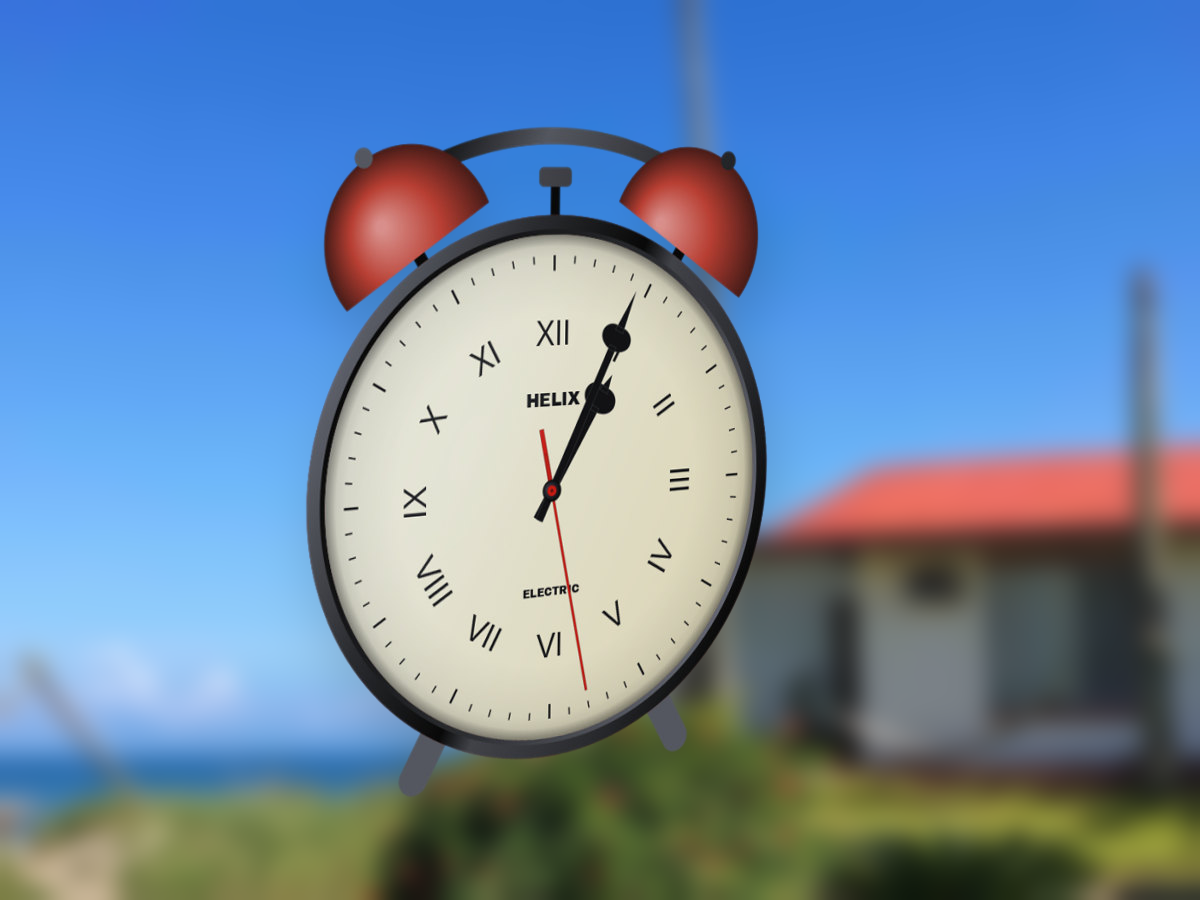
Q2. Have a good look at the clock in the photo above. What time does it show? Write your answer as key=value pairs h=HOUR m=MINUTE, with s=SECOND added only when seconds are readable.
h=1 m=4 s=28
